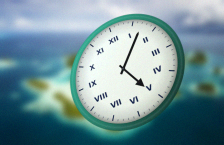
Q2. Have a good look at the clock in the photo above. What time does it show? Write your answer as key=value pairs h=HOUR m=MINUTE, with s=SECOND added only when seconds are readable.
h=5 m=7
